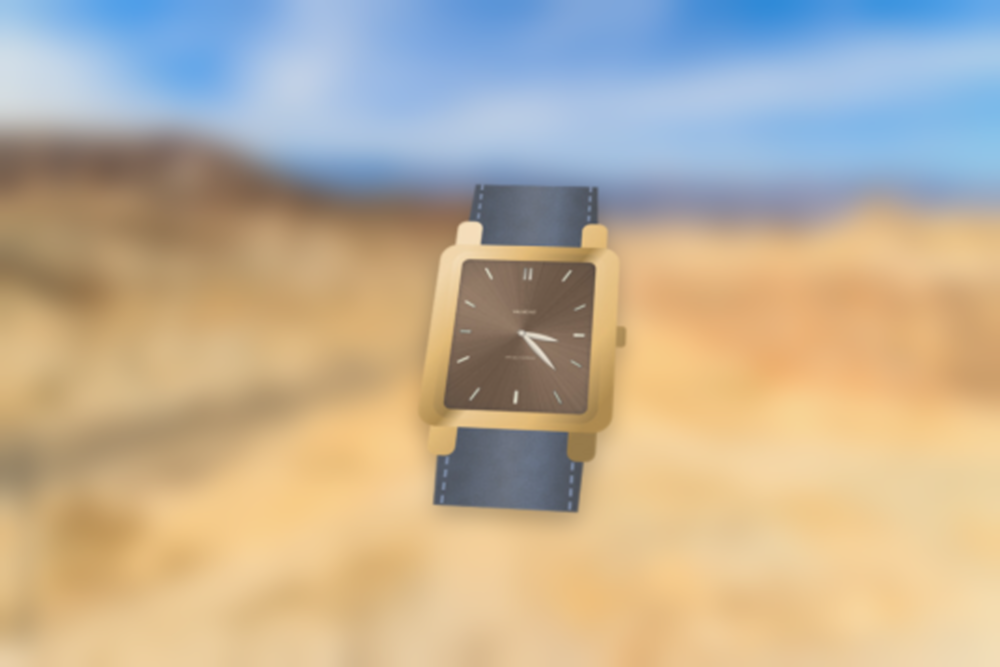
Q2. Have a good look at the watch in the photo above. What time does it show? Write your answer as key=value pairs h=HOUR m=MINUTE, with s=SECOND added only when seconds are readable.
h=3 m=23
